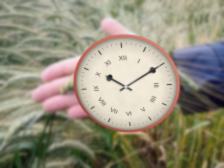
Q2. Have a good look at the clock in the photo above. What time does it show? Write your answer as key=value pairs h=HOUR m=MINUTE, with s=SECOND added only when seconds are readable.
h=10 m=10
